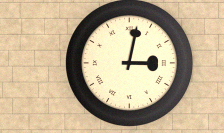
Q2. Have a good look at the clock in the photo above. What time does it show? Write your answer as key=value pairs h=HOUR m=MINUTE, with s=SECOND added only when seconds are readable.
h=3 m=2
